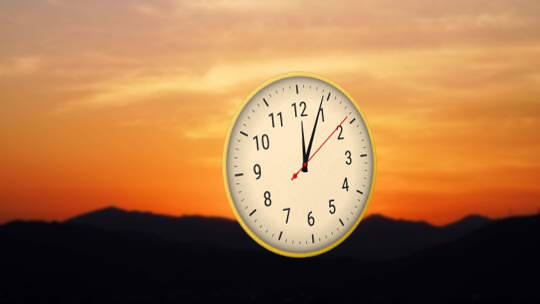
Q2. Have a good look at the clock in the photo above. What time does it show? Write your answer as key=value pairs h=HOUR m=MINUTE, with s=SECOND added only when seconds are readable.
h=12 m=4 s=9
